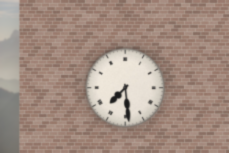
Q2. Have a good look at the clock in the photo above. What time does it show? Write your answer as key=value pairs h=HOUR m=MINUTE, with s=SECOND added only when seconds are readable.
h=7 m=29
